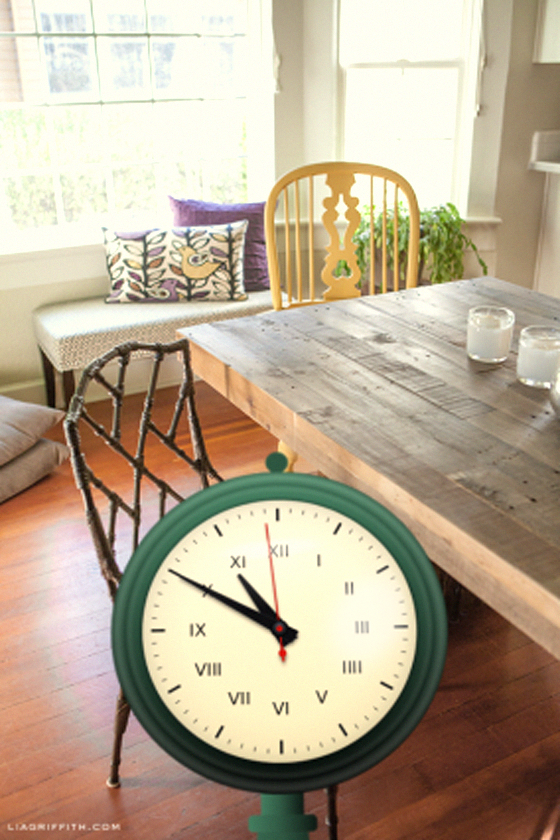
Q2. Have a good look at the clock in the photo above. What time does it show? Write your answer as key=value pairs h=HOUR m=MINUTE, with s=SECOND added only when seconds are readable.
h=10 m=49 s=59
